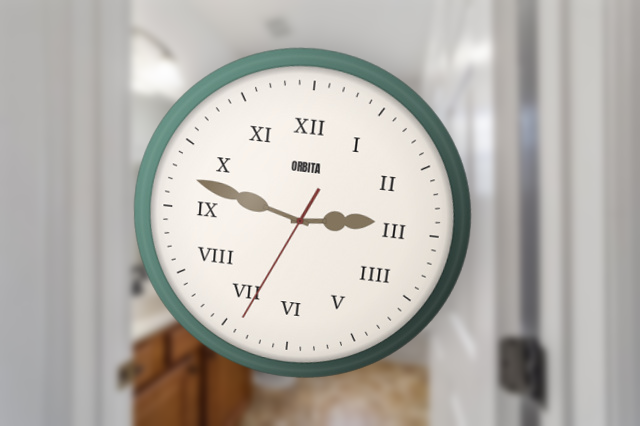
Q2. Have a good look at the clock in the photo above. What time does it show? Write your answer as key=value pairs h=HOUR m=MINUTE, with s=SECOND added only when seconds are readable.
h=2 m=47 s=34
